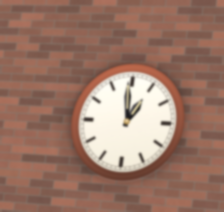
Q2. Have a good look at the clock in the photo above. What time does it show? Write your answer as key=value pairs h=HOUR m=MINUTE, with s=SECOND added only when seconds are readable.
h=12 m=59
